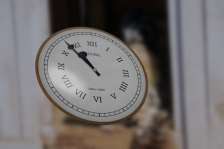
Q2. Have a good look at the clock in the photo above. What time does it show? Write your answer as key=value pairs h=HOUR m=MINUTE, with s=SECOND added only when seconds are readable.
h=10 m=53
